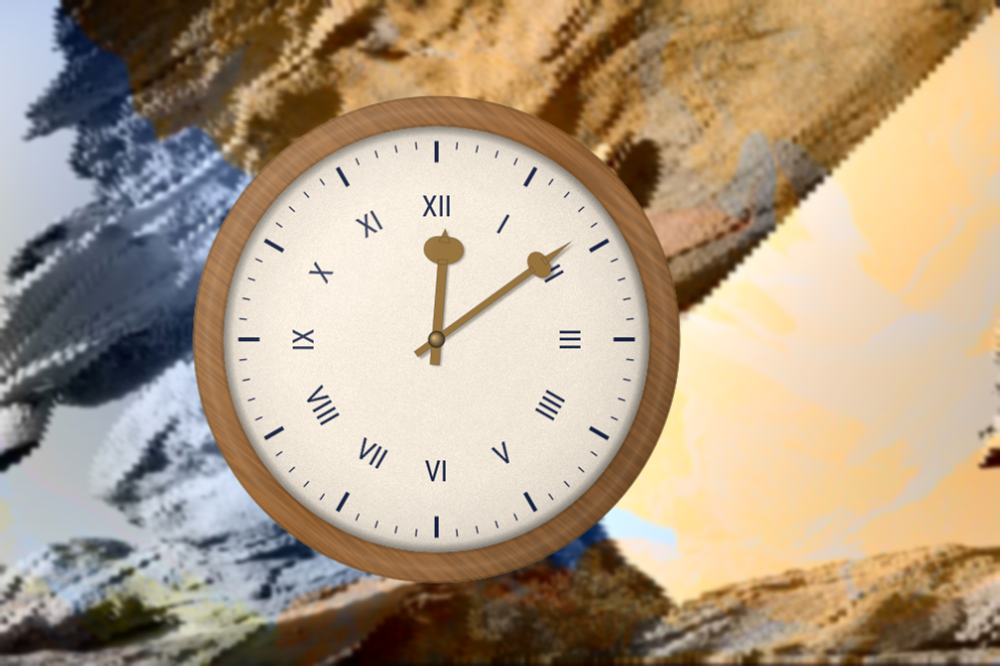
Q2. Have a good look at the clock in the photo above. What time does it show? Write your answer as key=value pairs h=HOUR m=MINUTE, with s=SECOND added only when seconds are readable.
h=12 m=9
